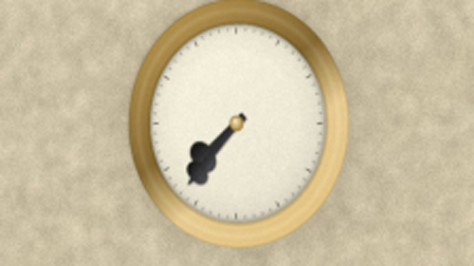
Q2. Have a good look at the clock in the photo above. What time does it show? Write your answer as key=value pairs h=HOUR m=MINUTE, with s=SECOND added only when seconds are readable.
h=7 m=37
